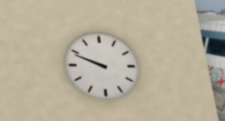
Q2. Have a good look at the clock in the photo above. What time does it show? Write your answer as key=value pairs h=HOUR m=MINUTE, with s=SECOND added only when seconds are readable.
h=9 m=49
